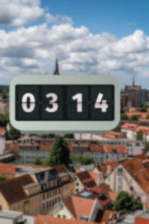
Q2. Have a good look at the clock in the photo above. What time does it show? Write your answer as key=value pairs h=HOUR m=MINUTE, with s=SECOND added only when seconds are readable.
h=3 m=14
